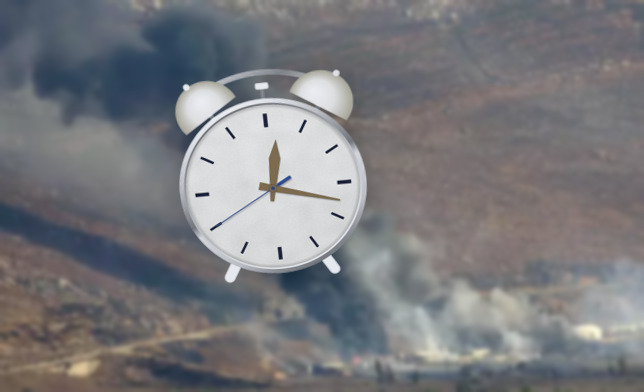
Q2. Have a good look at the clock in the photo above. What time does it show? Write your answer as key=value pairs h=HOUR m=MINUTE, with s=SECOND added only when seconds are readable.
h=12 m=17 s=40
